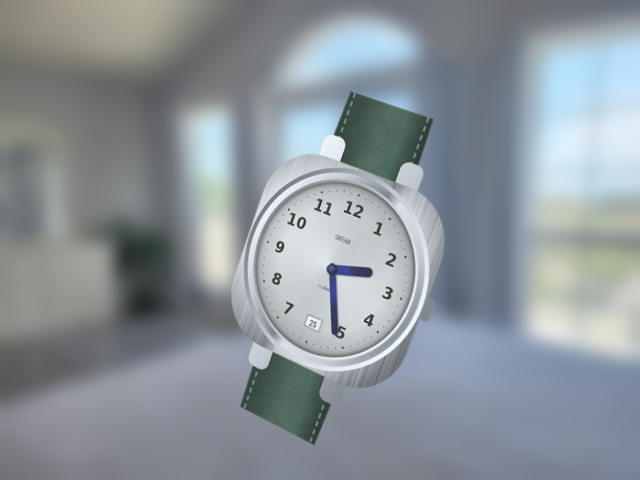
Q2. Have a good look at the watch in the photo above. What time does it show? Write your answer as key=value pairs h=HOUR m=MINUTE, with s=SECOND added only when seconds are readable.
h=2 m=26
